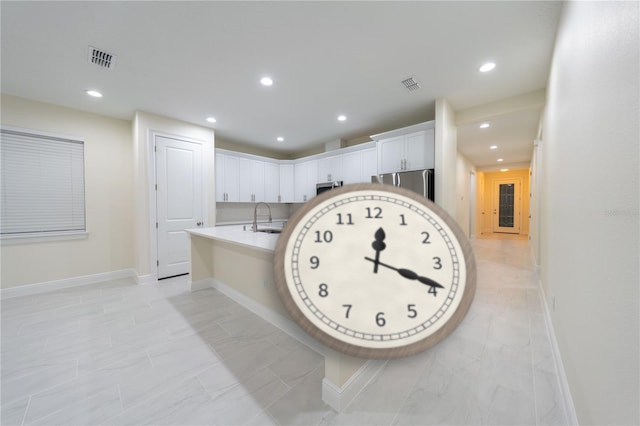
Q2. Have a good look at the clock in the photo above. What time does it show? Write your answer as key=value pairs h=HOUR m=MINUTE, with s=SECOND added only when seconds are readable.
h=12 m=19
